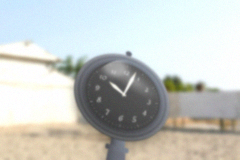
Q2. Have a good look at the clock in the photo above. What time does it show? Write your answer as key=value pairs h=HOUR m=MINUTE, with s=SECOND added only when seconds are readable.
h=10 m=3
